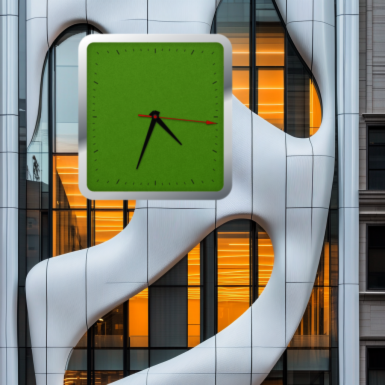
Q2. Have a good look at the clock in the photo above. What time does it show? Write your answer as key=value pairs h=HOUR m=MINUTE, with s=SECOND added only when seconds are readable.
h=4 m=33 s=16
